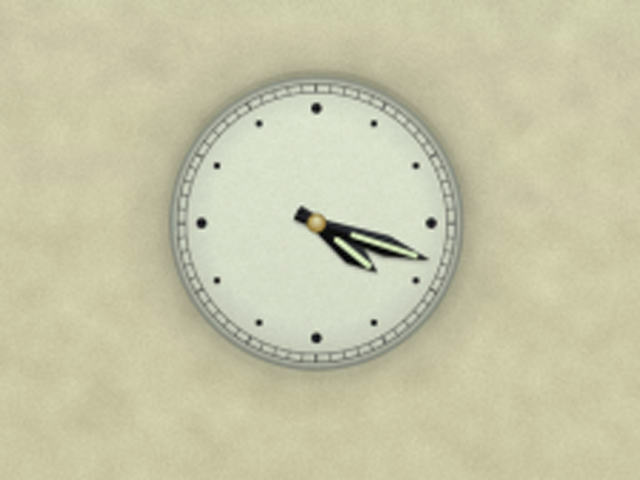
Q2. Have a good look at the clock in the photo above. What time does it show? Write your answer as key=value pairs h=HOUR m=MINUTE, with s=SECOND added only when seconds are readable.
h=4 m=18
